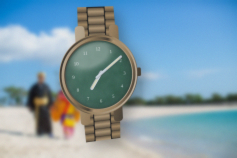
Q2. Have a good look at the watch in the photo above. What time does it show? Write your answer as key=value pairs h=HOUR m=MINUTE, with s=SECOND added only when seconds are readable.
h=7 m=9
